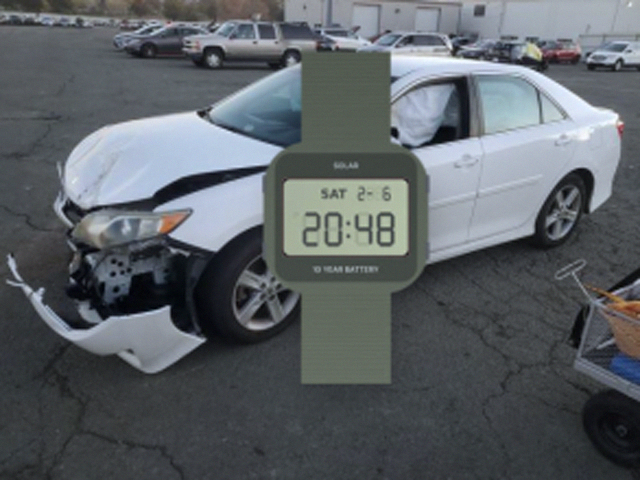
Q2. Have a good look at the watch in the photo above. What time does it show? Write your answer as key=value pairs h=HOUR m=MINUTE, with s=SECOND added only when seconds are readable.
h=20 m=48
